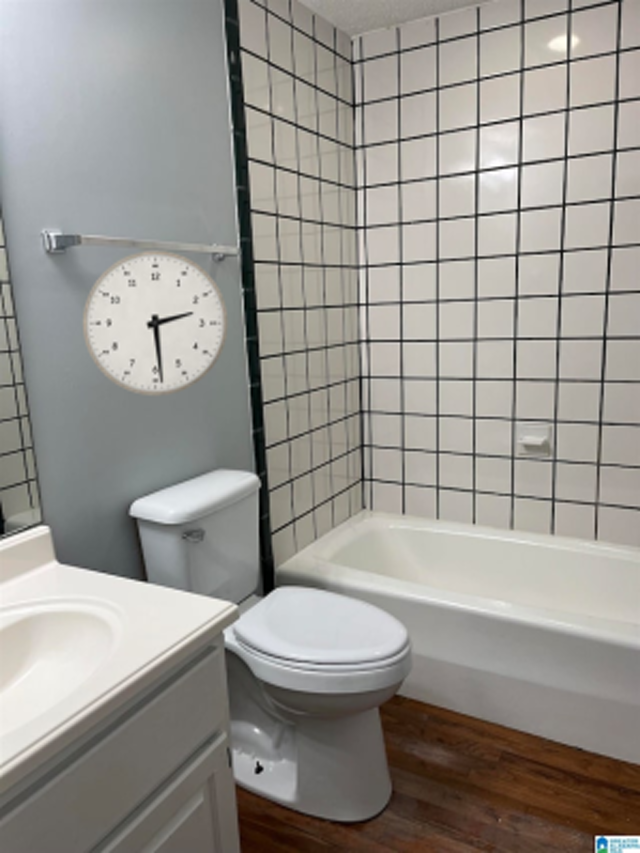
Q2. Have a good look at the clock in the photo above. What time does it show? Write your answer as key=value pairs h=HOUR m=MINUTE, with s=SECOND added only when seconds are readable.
h=2 m=29
